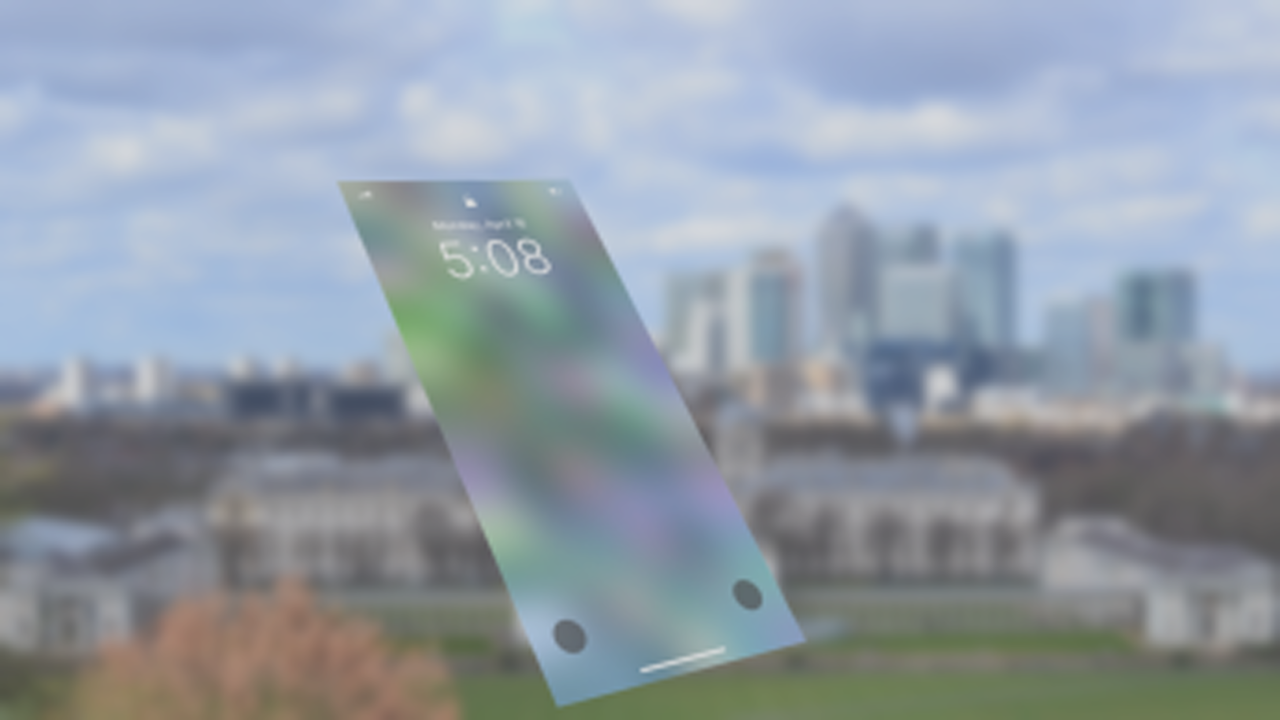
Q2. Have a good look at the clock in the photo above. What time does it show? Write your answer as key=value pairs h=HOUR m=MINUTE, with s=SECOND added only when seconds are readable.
h=5 m=8
